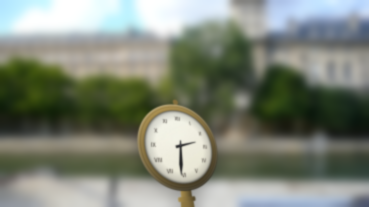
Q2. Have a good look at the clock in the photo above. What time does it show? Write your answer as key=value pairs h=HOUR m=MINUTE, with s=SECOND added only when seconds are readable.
h=2 m=31
